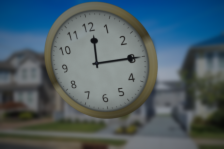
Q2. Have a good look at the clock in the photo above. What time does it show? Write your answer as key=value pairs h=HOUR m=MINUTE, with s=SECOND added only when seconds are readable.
h=12 m=15
